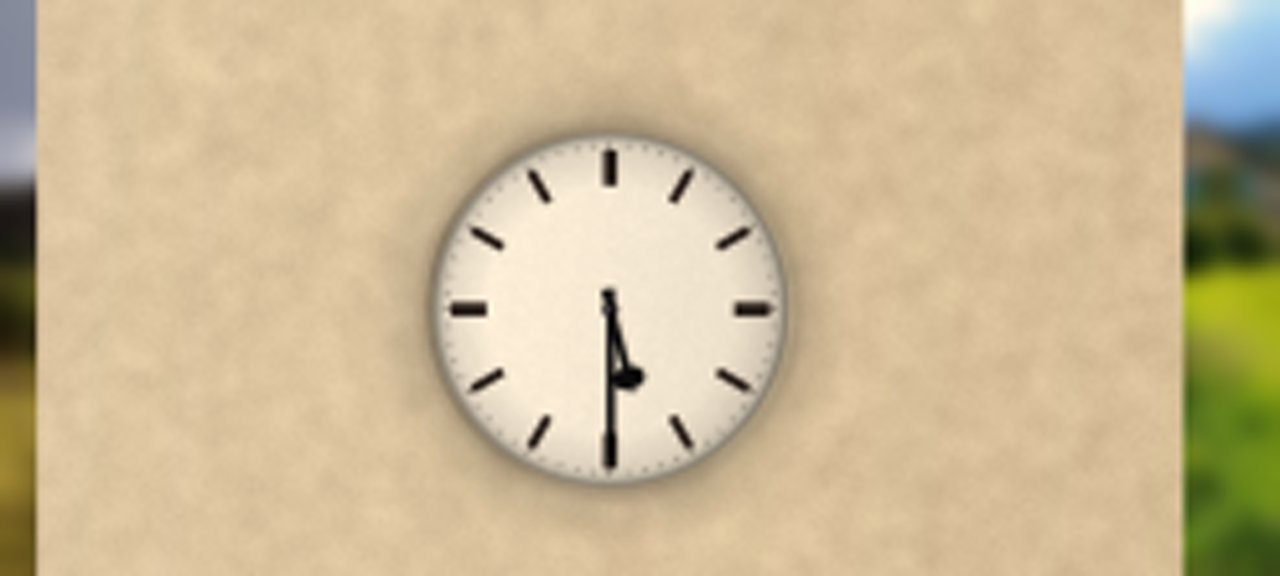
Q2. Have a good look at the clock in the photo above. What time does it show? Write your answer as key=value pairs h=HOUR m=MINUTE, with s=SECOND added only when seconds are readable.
h=5 m=30
